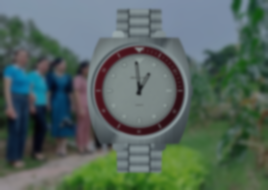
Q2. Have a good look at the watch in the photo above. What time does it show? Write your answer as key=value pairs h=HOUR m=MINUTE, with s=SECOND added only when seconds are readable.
h=12 m=59
